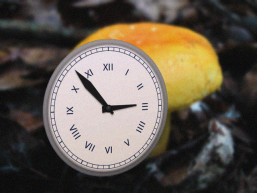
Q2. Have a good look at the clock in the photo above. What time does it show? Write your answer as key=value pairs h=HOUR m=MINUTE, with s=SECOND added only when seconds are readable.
h=2 m=53
